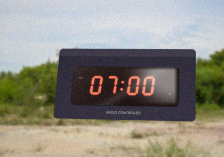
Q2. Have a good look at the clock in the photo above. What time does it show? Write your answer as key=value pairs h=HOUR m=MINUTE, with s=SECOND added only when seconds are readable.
h=7 m=0
